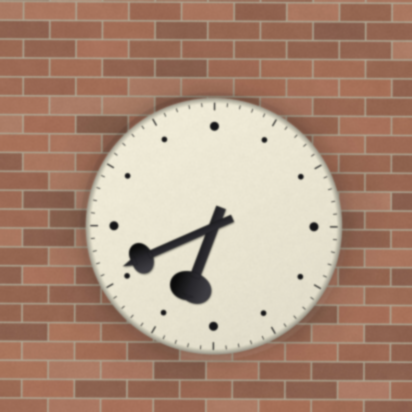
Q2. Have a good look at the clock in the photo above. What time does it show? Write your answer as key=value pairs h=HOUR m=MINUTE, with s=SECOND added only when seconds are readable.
h=6 m=41
